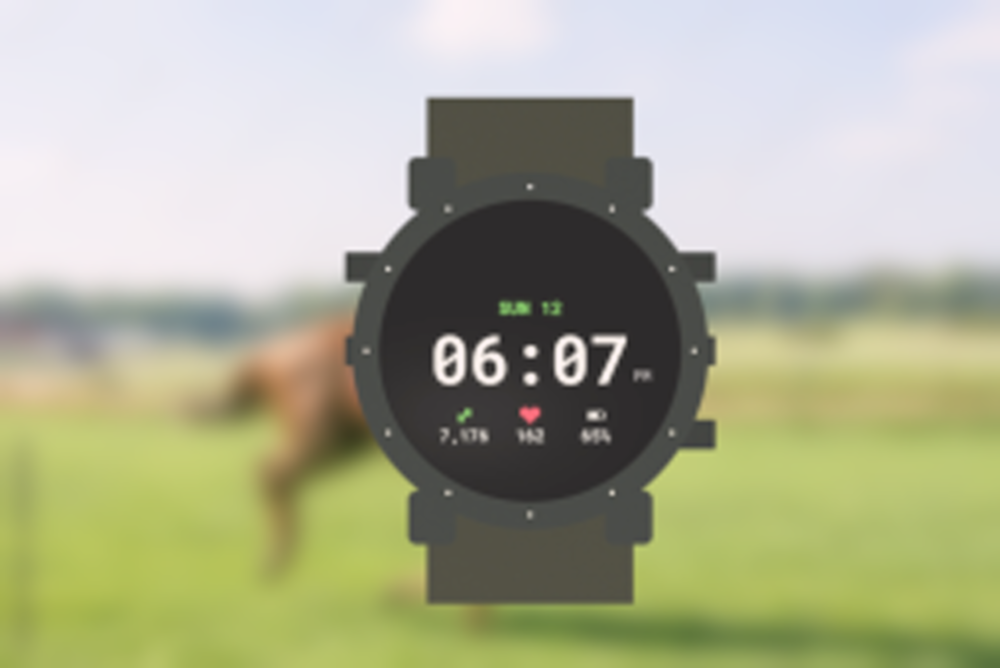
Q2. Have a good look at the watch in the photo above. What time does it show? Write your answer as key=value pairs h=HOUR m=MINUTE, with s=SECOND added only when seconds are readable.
h=6 m=7
